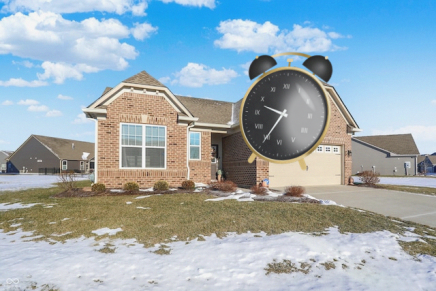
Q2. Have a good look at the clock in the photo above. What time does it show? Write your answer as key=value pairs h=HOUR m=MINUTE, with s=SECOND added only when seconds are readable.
h=9 m=35
